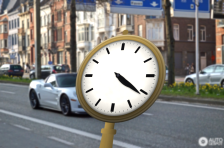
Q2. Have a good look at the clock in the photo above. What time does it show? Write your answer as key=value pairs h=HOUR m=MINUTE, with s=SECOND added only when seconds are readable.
h=4 m=21
